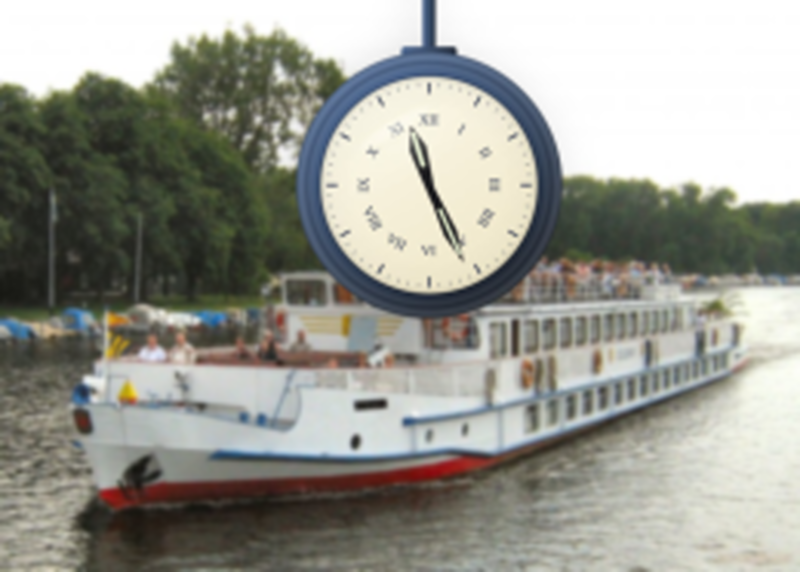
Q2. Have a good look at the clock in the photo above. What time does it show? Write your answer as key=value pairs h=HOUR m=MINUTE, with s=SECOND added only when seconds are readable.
h=11 m=26
